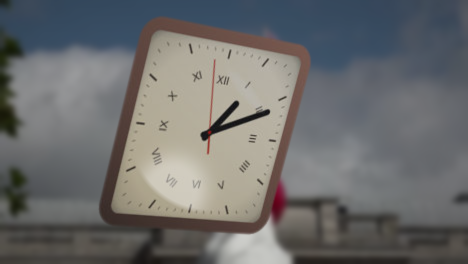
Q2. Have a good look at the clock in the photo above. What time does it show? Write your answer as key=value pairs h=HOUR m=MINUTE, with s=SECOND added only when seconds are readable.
h=1 m=10 s=58
